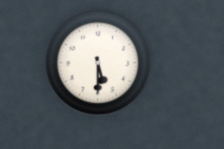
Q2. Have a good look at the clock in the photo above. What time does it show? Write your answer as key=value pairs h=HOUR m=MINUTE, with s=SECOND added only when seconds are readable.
h=5 m=30
